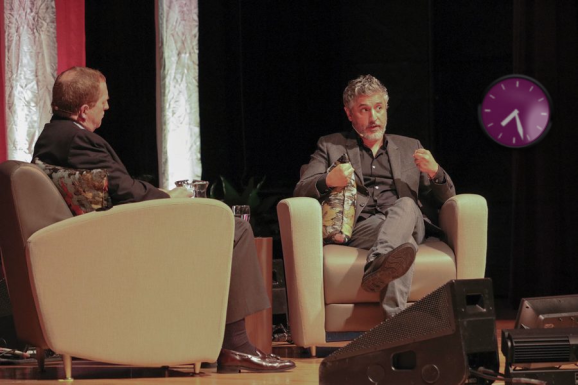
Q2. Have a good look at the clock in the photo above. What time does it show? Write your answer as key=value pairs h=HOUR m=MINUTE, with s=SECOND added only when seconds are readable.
h=7 m=27
